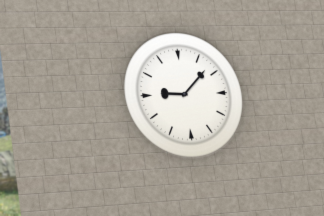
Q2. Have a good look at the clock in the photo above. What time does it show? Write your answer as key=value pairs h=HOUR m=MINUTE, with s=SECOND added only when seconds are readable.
h=9 m=8
